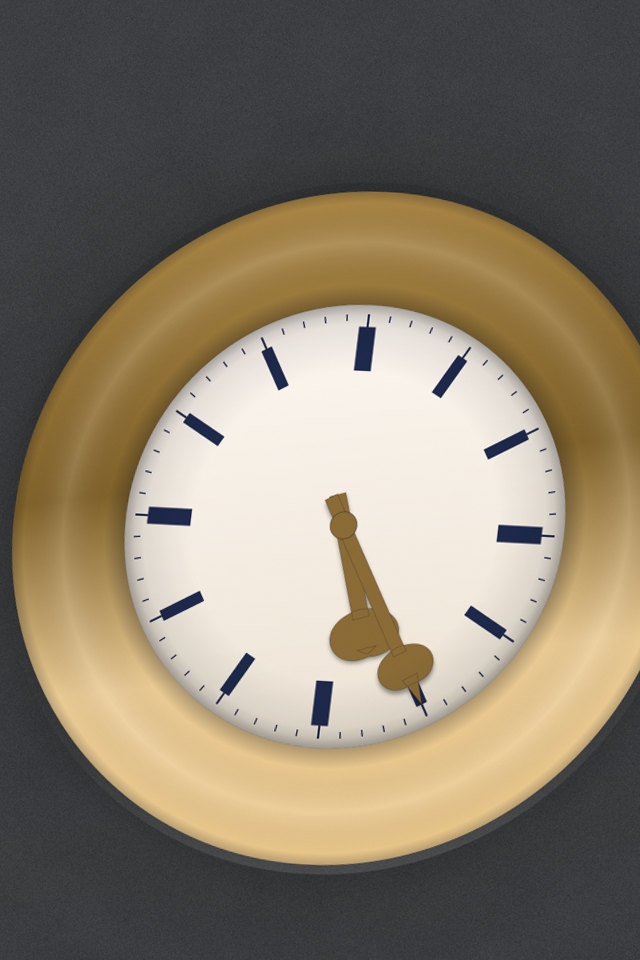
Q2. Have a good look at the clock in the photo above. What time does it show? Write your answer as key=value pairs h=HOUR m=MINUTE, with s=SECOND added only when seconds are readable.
h=5 m=25
